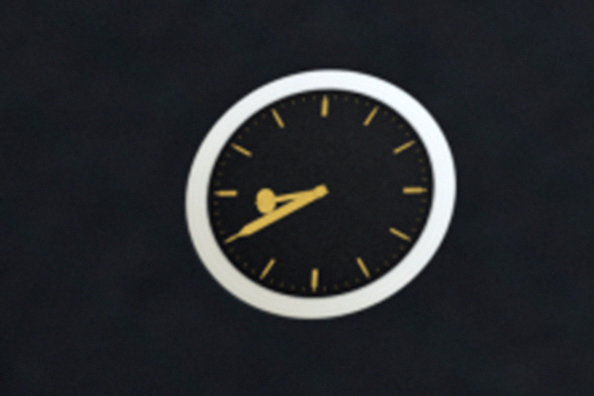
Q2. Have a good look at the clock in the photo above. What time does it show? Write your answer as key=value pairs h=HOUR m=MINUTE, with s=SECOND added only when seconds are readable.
h=8 m=40
